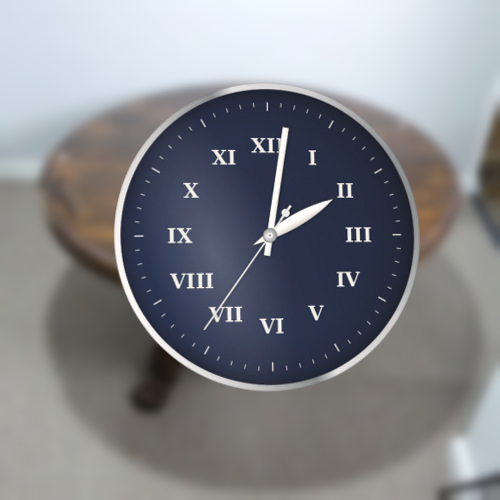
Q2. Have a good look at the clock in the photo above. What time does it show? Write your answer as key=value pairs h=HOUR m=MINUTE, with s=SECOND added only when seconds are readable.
h=2 m=1 s=36
